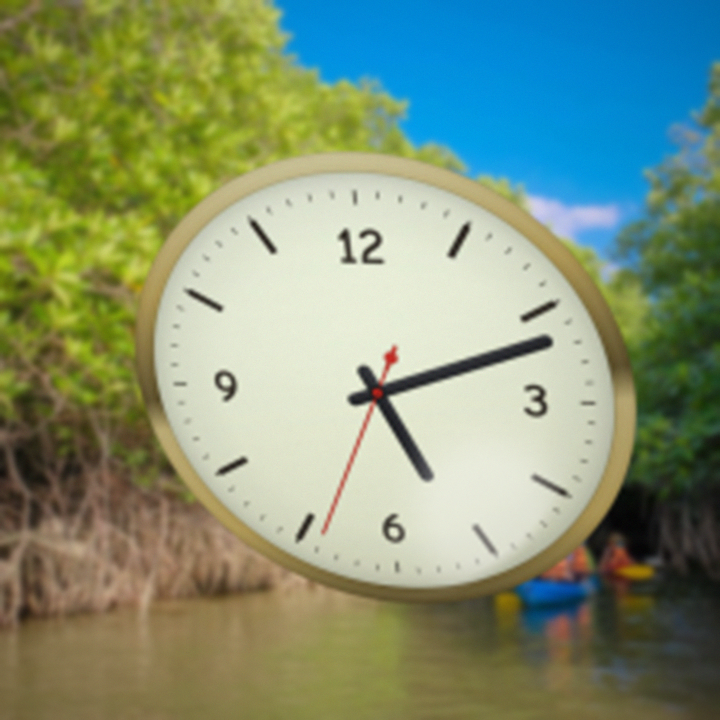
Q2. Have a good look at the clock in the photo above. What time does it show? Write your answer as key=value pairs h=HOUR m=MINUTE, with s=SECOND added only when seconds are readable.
h=5 m=11 s=34
